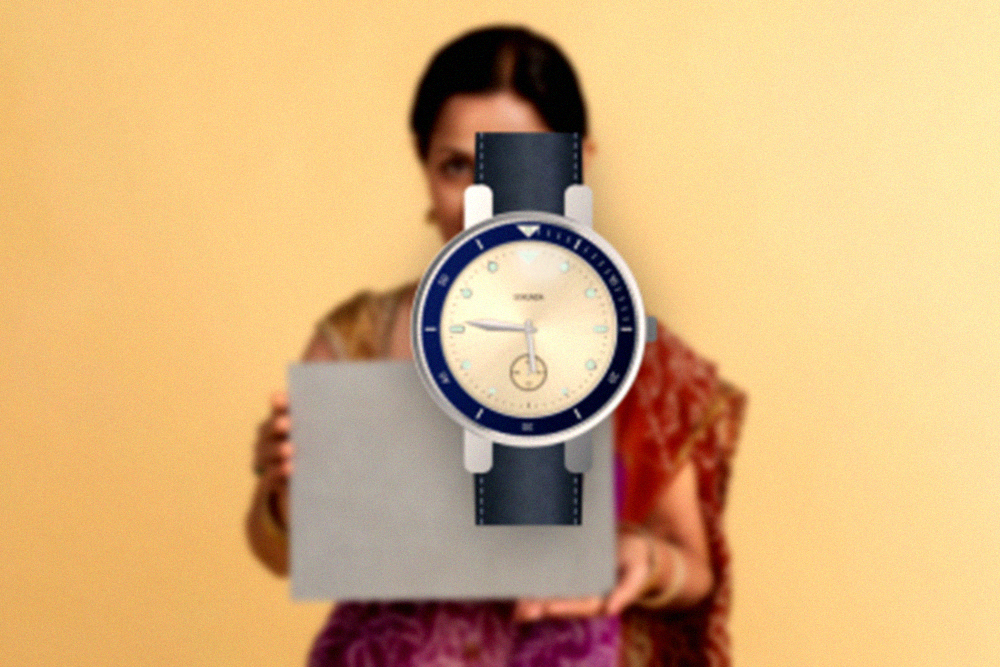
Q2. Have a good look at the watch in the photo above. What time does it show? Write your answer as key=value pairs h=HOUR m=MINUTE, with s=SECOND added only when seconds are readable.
h=5 m=46
